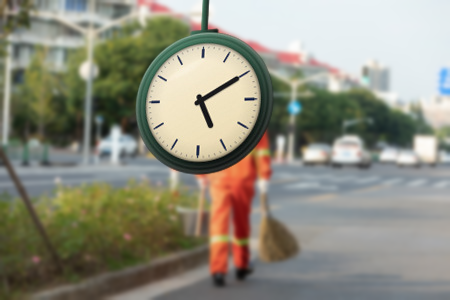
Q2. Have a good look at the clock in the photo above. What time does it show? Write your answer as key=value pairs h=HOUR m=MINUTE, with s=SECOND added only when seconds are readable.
h=5 m=10
